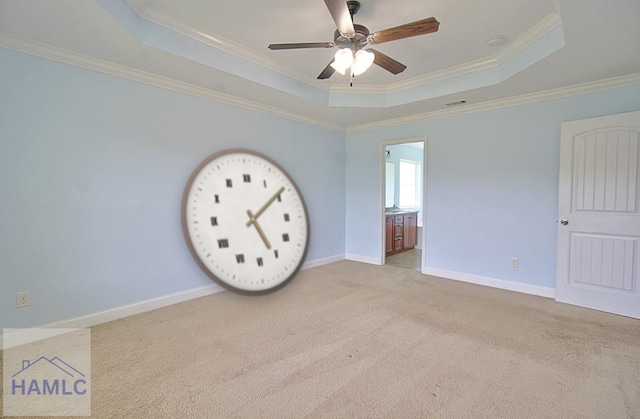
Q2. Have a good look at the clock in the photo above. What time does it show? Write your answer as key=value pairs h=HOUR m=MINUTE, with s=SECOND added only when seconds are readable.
h=5 m=9
